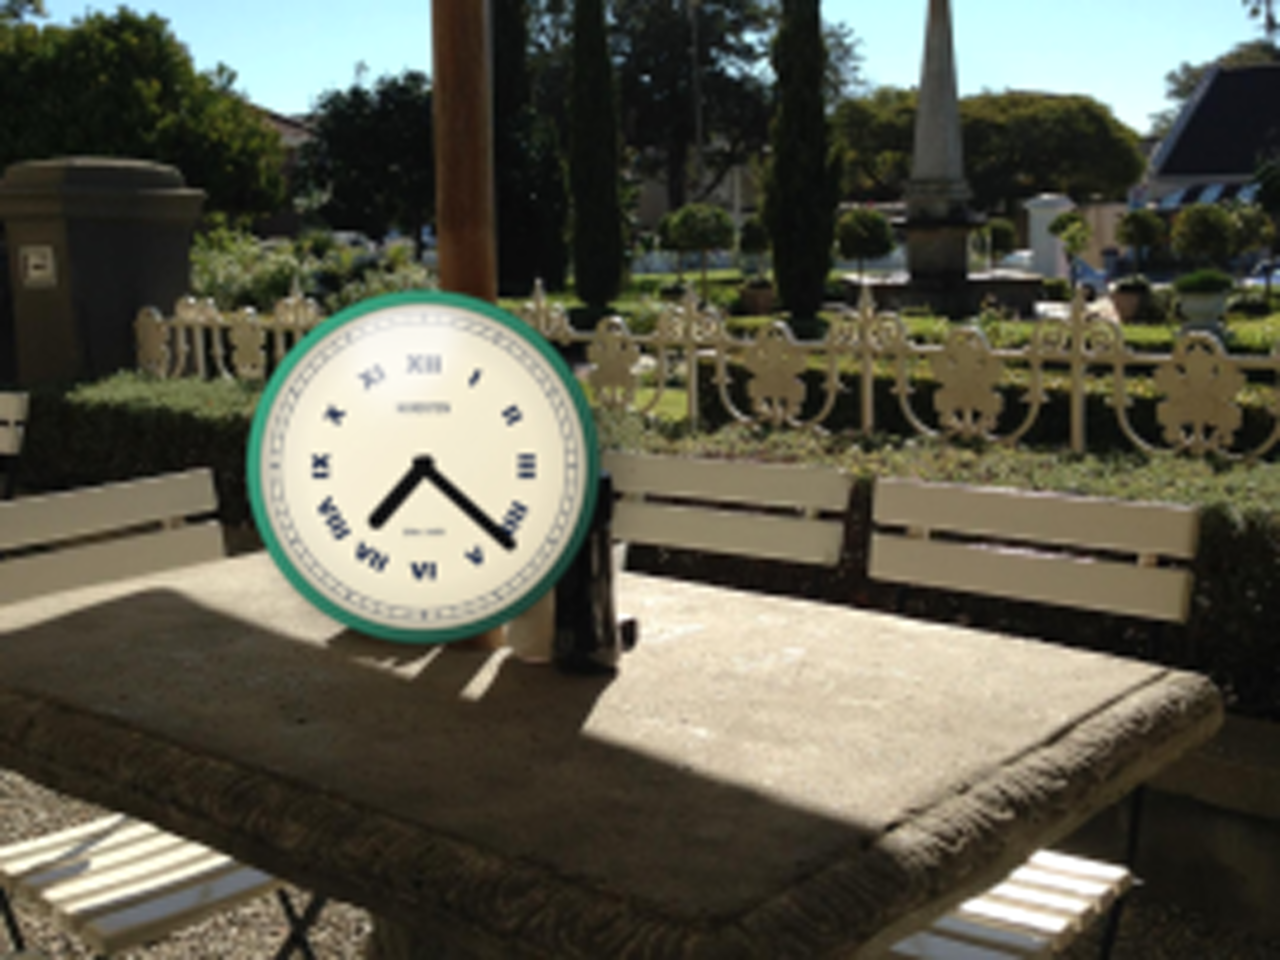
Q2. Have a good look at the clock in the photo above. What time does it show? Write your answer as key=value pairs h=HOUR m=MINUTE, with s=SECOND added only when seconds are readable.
h=7 m=22
